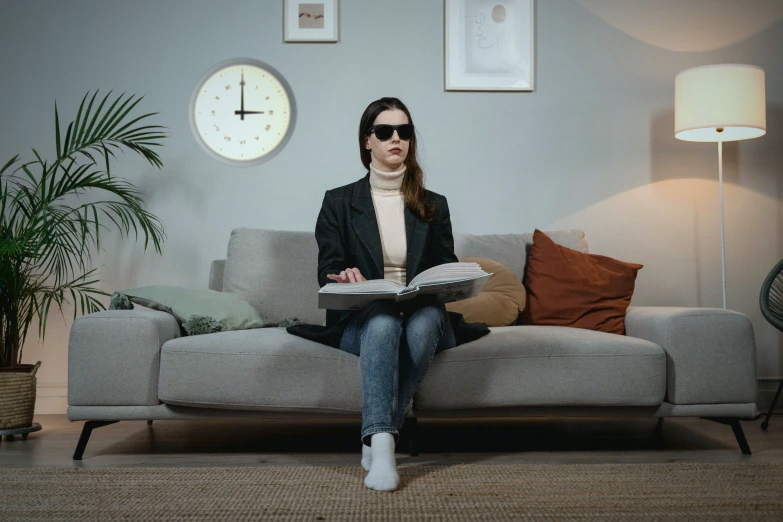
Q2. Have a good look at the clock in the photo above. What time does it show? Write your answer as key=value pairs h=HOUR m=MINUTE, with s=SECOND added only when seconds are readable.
h=3 m=0
